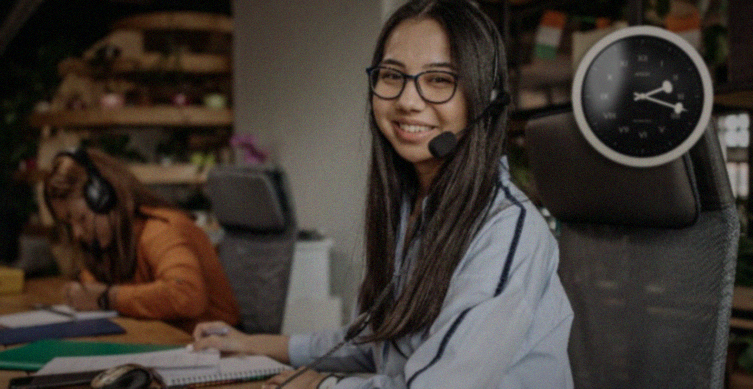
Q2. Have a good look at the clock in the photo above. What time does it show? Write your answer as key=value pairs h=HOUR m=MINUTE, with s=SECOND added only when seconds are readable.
h=2 m=18
